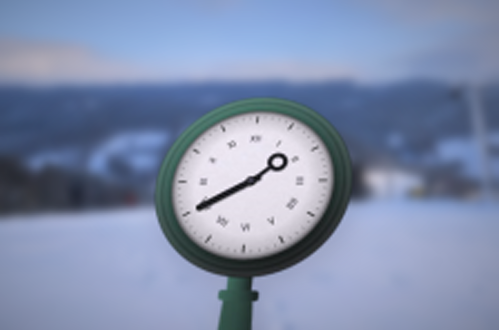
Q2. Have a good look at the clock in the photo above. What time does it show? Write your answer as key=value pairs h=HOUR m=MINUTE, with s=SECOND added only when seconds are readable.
h=1 m=40
